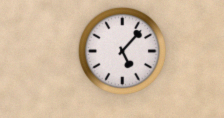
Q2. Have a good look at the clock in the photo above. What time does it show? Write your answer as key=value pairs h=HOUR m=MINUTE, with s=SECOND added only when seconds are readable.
h=5 m=7
